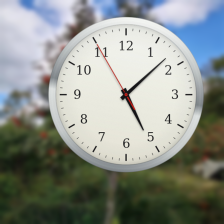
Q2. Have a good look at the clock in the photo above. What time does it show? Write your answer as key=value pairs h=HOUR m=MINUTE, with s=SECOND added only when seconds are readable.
h=5 m=7 s=55
